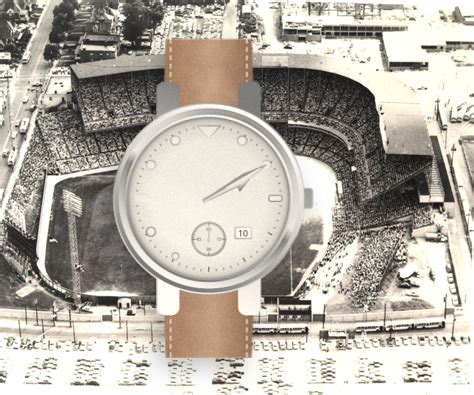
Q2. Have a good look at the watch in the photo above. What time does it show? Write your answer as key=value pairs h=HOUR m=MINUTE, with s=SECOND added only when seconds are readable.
h=2 m=10
